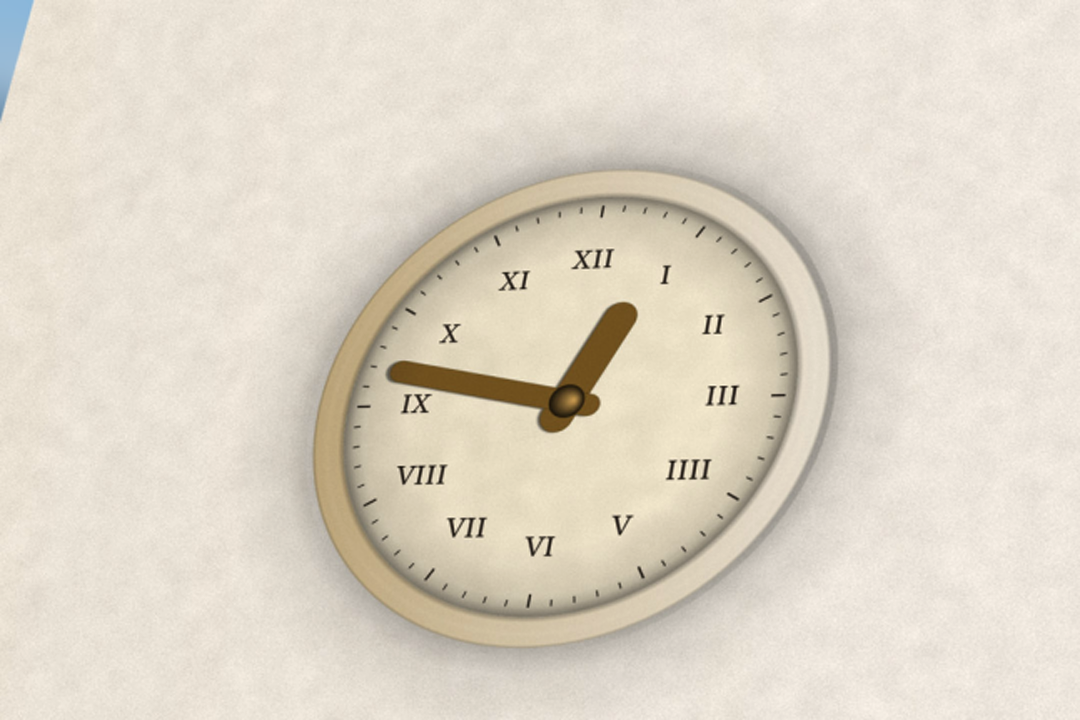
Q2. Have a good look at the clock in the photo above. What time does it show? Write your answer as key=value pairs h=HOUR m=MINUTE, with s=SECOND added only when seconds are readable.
h=12 m=47
